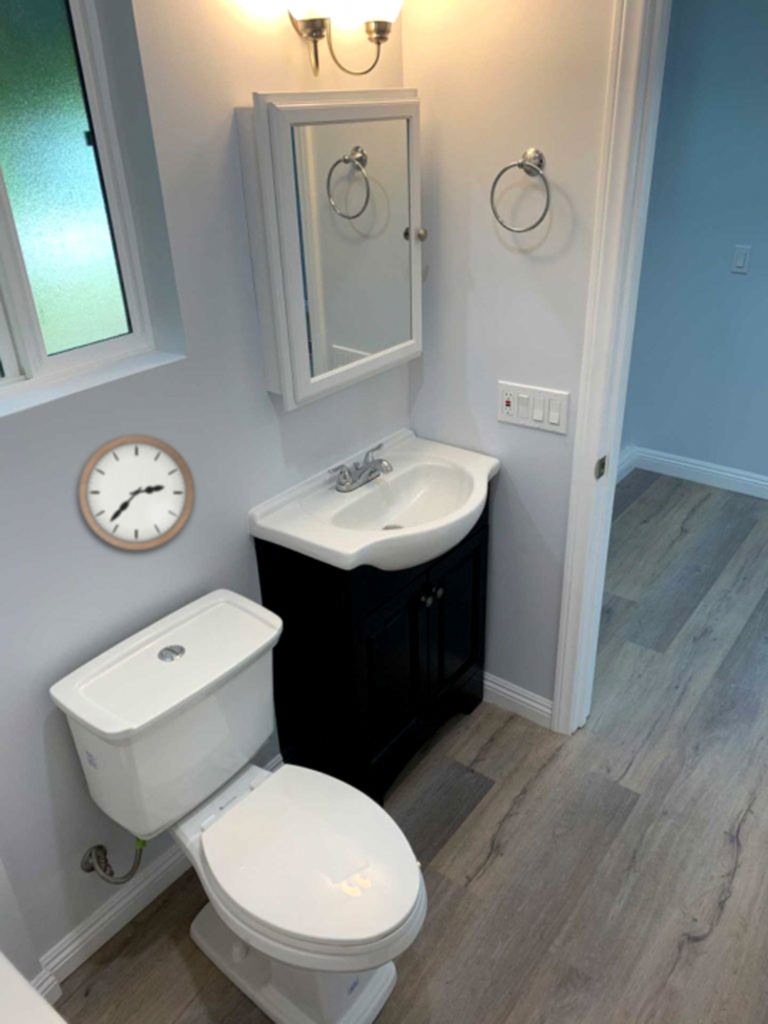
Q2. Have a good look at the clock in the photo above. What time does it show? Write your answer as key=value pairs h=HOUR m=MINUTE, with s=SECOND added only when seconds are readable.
h=2 m=37
